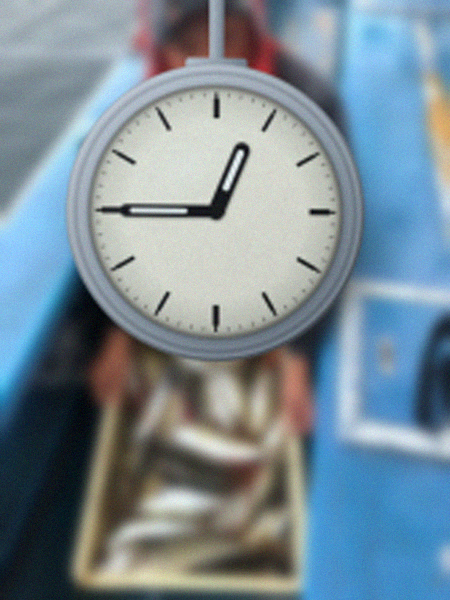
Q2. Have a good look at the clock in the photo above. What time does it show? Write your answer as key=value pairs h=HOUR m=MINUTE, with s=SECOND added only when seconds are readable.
h=12 m=45
